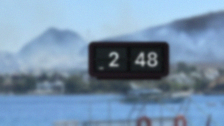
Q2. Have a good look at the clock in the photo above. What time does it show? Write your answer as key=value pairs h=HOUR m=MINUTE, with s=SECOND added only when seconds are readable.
h=2 m=48
